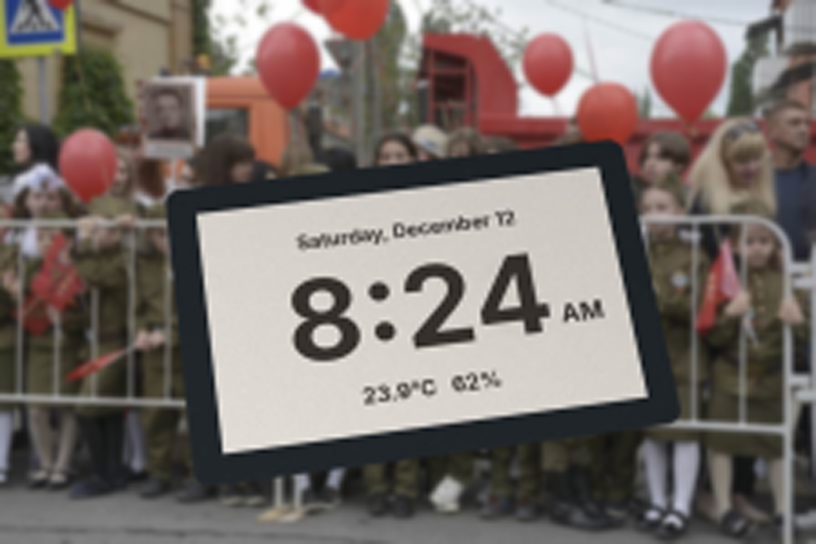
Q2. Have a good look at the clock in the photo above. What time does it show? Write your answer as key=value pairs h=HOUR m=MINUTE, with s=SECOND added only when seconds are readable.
h=8 m=24
